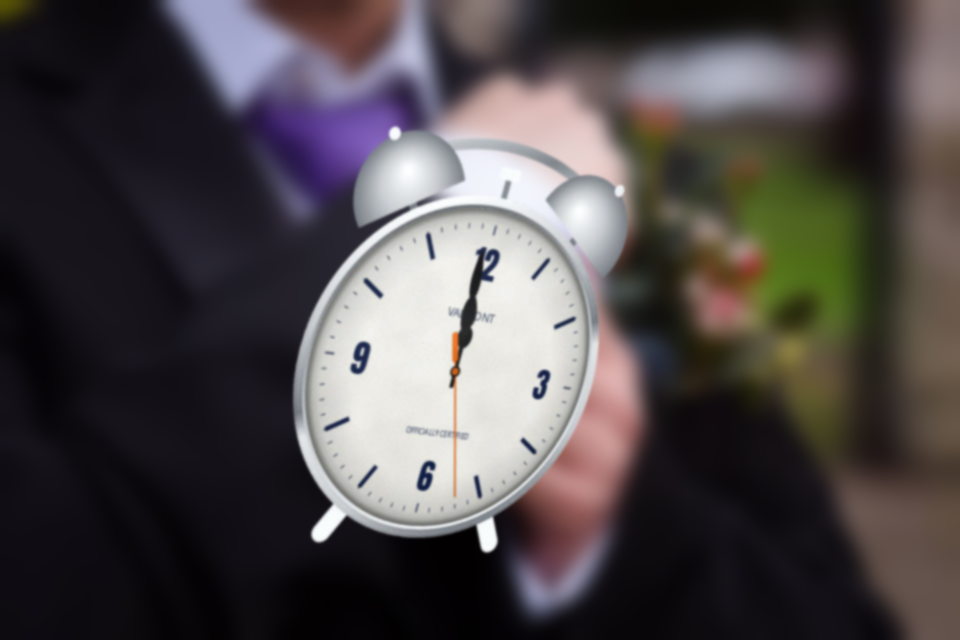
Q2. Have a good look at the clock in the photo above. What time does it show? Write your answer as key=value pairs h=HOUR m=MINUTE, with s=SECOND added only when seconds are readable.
h=11 m=59 s=27
